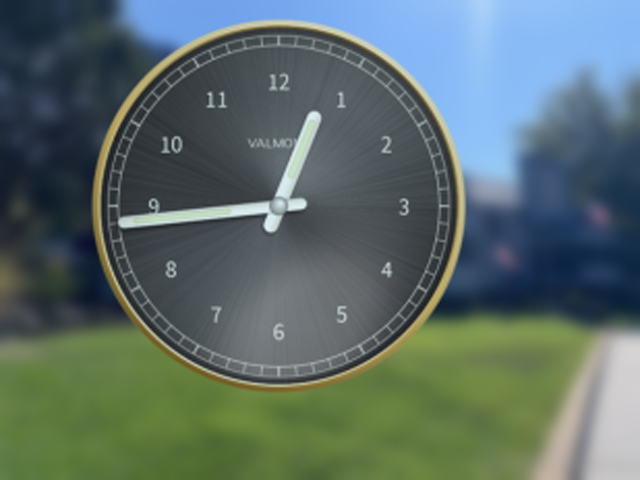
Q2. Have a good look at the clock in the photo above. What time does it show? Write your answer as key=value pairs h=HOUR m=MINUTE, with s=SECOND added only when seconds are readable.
h=12 m=44
